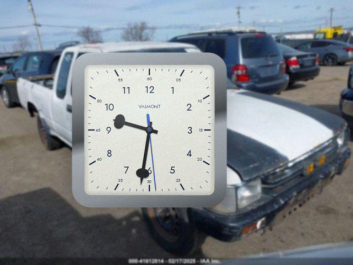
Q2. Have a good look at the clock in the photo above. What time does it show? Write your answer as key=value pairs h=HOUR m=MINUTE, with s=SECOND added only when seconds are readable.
h=9 m=31 s=29
